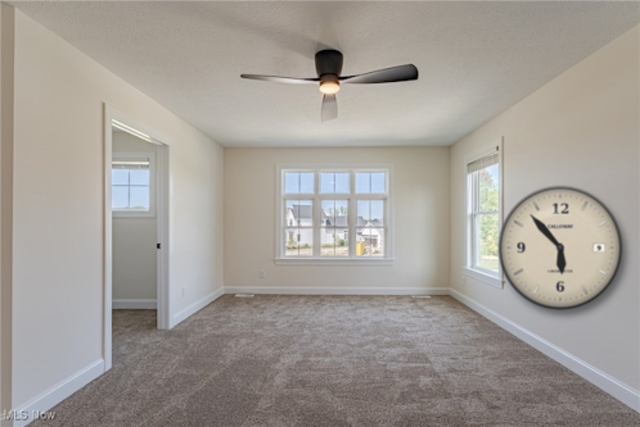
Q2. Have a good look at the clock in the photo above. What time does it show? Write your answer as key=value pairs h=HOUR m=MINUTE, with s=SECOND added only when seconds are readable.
h=5 m=53
